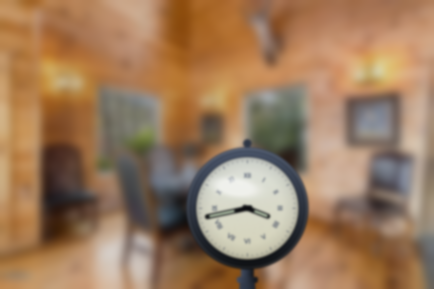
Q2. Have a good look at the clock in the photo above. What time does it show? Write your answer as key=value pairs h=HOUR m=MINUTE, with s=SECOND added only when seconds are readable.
h=3 m=43
